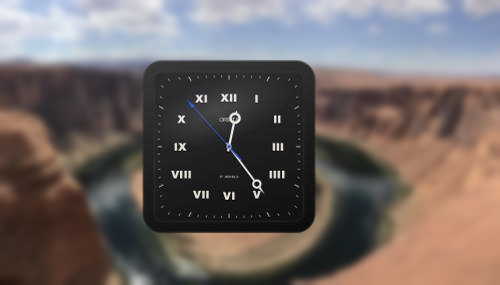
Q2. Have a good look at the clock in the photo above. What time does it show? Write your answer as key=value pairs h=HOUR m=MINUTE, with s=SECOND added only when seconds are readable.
h=12 m=23 s=53
